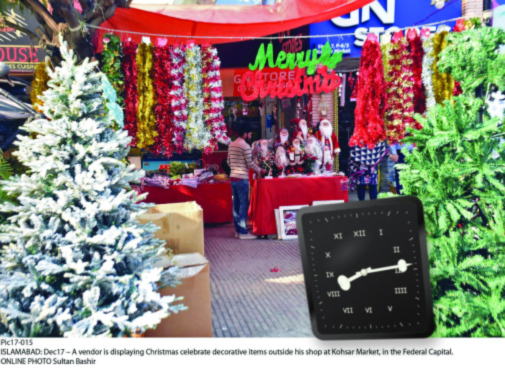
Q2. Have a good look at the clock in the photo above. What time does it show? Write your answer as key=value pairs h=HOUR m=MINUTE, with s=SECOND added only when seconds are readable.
h=8 m=14
